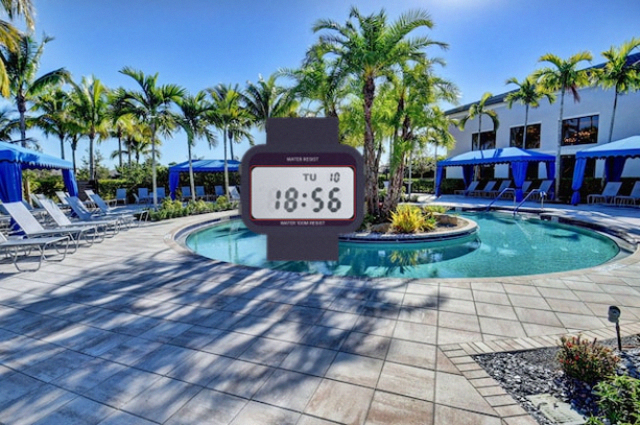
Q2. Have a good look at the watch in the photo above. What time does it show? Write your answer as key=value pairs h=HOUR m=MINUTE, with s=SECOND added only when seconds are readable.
h=18 m=56
